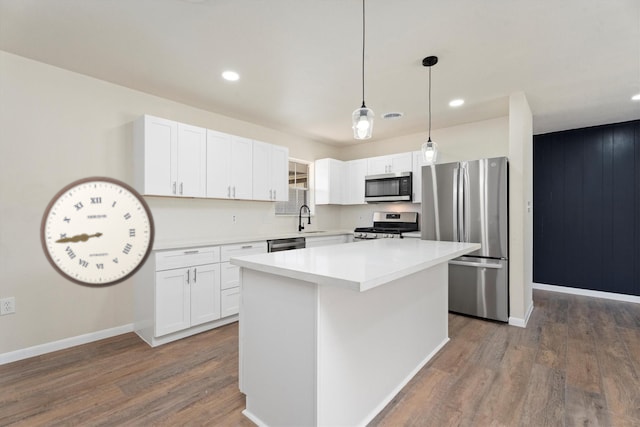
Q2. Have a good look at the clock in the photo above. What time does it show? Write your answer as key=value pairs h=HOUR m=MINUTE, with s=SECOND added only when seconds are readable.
h=8 m=44
